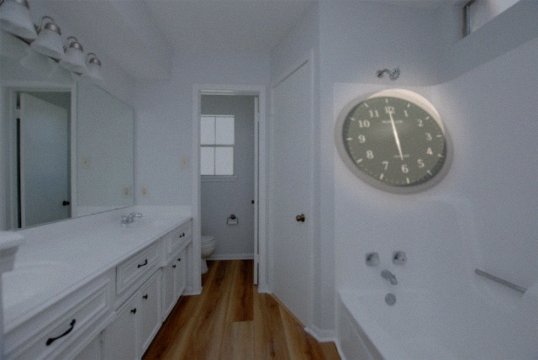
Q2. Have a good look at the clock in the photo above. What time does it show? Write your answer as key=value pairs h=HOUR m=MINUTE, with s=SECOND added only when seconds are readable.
h=6 m=0
